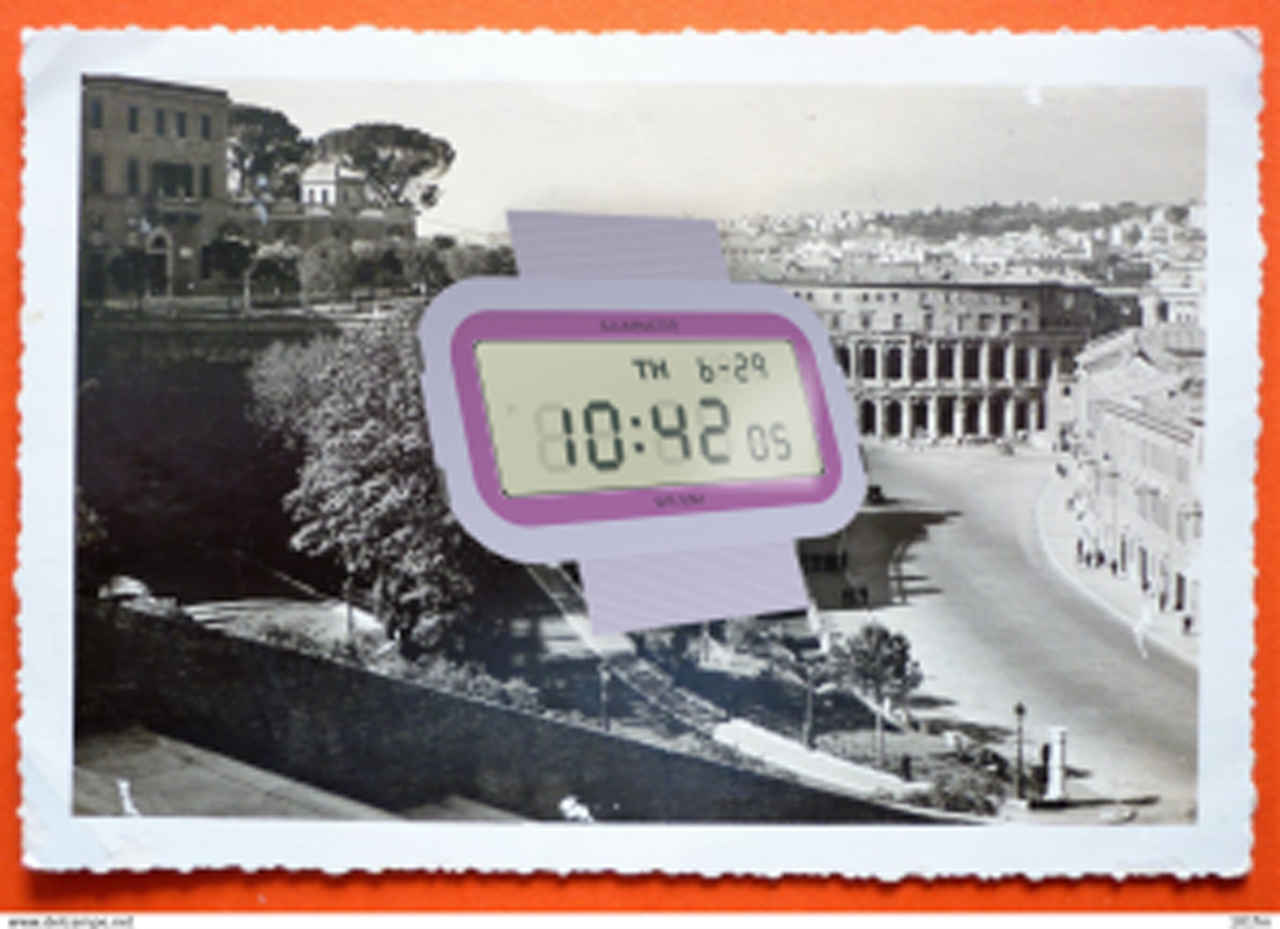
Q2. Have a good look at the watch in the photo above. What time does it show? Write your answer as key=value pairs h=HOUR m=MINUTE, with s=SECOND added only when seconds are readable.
h=10 m=42 s=5
